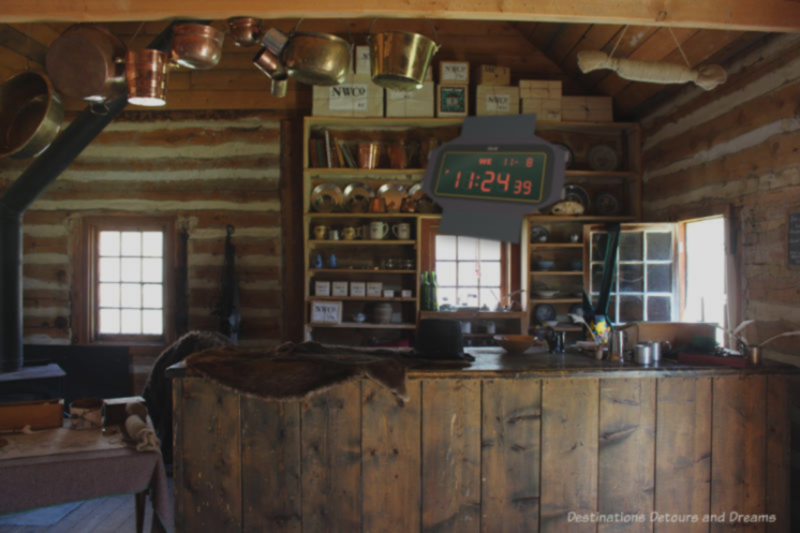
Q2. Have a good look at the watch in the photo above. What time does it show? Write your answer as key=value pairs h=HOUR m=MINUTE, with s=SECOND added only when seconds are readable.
h=11 m=24 s=39
